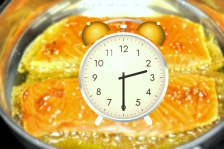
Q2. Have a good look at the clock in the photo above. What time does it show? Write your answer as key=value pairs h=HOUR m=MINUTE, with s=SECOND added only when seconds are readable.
h=2 m=30
